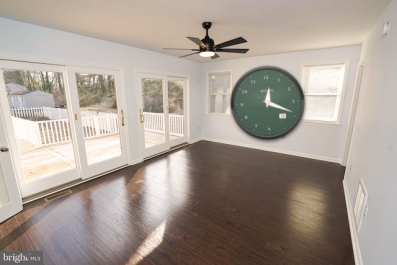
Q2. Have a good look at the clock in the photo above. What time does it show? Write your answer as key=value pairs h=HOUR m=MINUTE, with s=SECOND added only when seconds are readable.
h=12 m=19
